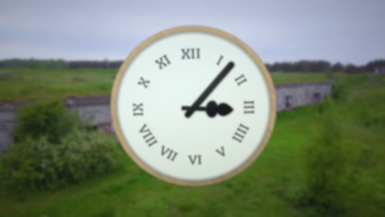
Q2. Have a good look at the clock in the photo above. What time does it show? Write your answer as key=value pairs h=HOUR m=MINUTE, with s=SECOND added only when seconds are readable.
h=3 m=7
